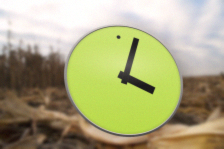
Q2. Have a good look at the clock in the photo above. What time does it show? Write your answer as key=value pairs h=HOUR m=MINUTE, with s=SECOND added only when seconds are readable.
h=4 m=4
